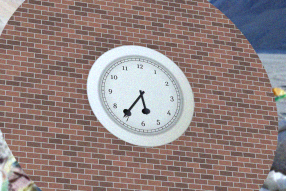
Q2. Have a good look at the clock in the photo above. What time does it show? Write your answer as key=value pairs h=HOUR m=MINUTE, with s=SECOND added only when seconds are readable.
h=5 m=36
